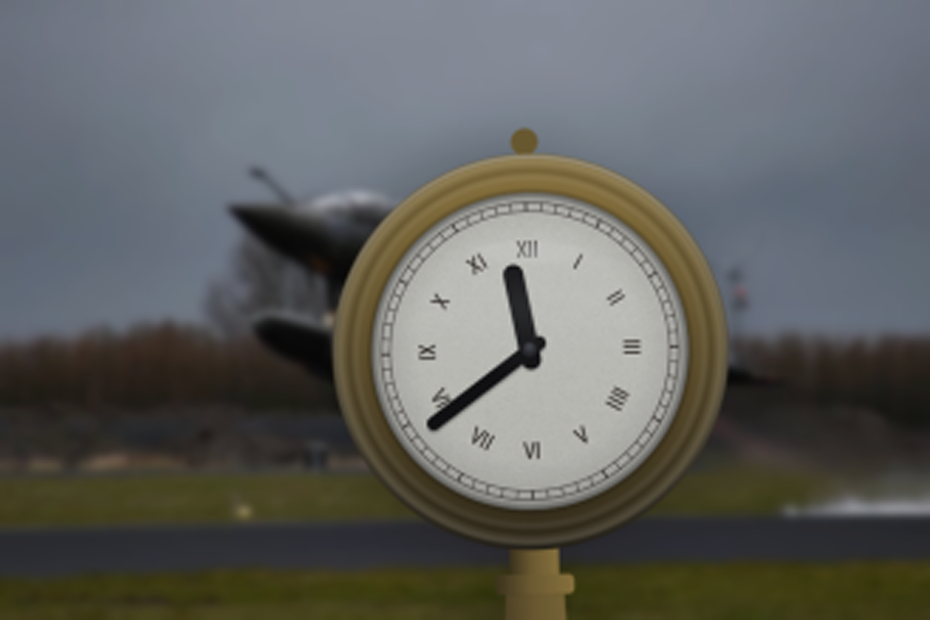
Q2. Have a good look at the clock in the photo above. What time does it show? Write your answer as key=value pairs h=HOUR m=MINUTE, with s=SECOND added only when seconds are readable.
h=11 m=39
